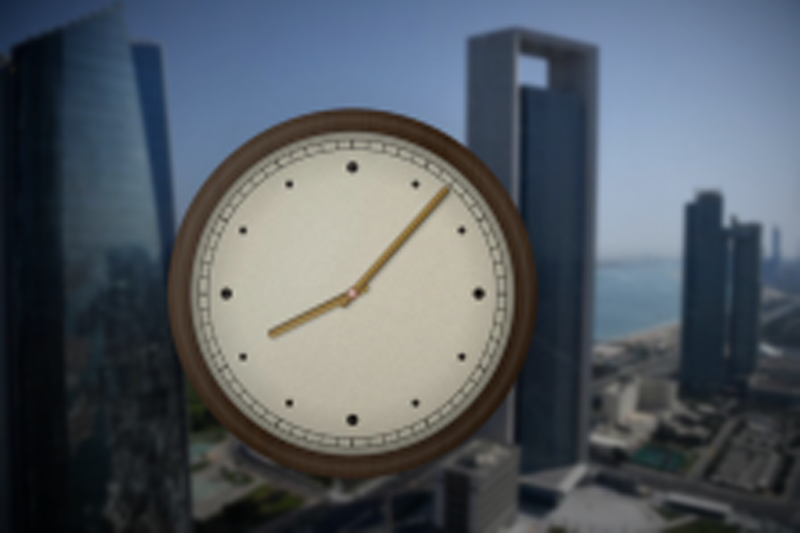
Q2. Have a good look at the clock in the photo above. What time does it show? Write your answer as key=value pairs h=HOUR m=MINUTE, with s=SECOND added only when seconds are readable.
h=8 m=7
